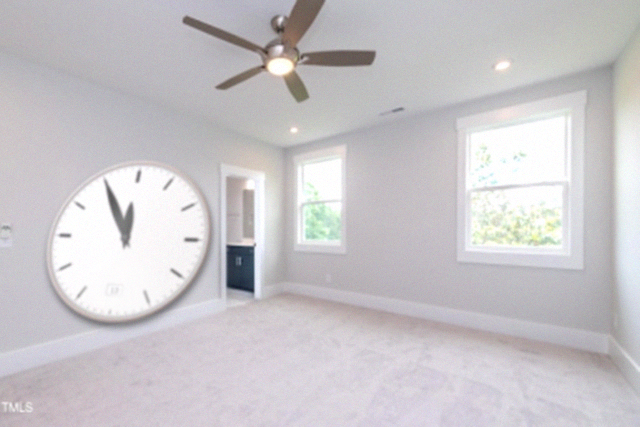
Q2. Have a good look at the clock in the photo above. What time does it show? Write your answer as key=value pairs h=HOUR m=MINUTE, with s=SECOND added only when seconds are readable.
h=11 m=55
